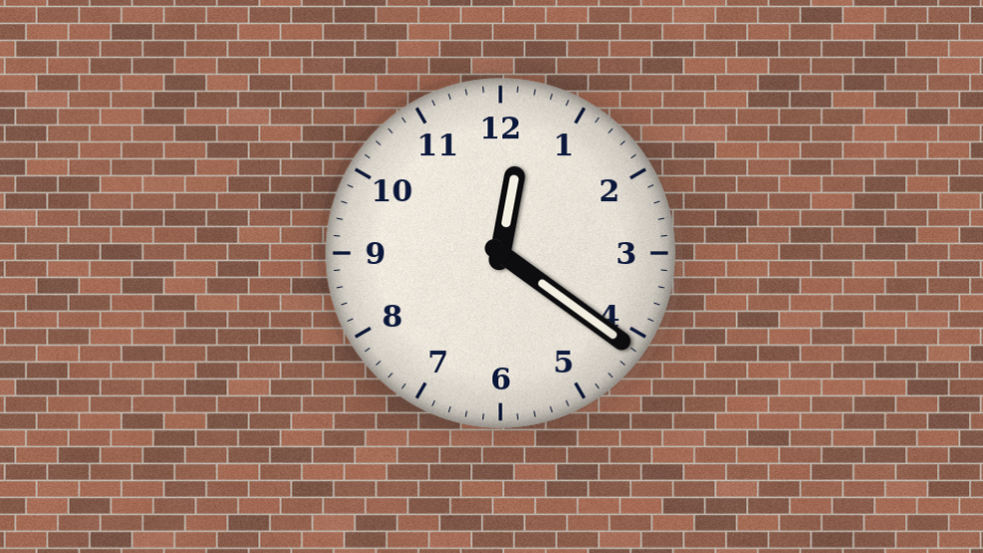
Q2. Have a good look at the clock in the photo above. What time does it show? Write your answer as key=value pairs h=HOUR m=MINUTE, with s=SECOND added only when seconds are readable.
h=12 m=21
